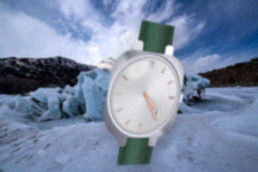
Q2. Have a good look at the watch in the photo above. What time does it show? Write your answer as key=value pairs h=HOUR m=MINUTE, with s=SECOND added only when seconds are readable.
h=4 m=24
